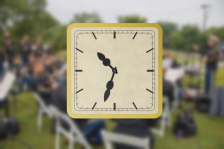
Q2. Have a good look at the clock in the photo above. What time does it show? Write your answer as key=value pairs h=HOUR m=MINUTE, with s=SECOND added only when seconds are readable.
h=10 m=33
